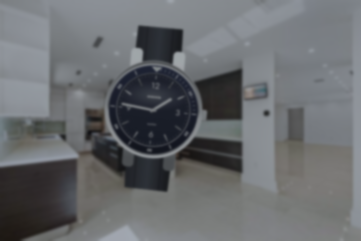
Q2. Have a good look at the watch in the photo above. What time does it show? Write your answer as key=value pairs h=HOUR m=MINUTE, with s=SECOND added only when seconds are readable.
h=1 m=46
